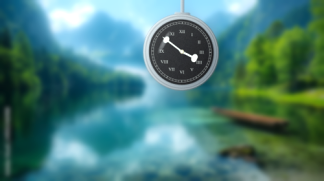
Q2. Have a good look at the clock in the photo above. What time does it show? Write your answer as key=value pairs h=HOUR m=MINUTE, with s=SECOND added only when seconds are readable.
h=3 m=51
